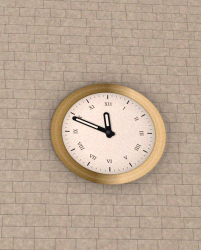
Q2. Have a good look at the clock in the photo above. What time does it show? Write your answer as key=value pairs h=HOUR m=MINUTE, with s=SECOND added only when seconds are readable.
h=11 m=49
